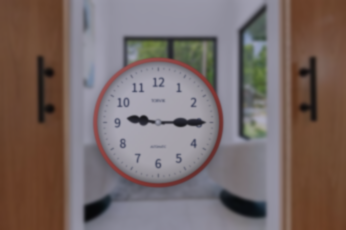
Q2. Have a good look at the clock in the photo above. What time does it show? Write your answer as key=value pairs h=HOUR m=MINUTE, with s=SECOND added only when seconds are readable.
h=9 m=15
